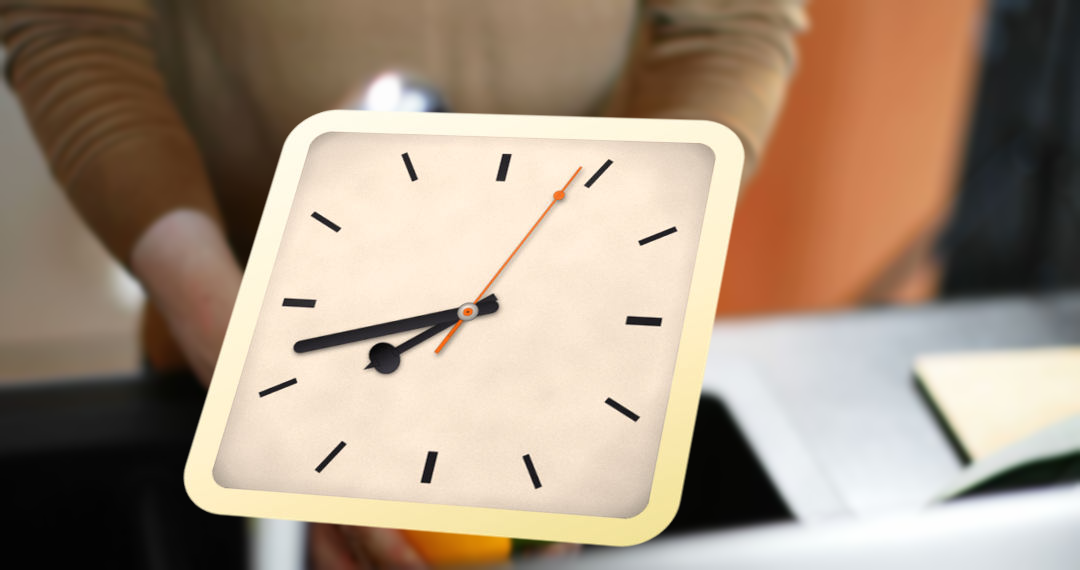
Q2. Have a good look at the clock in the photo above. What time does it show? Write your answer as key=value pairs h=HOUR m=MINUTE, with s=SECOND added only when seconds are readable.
h=7 m=42 s=4
